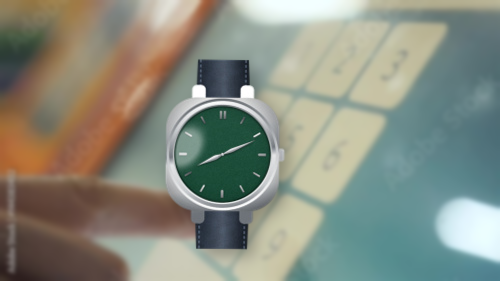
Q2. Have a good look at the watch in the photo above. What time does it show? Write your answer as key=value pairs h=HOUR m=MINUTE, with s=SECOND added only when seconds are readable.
h=8 m=11
